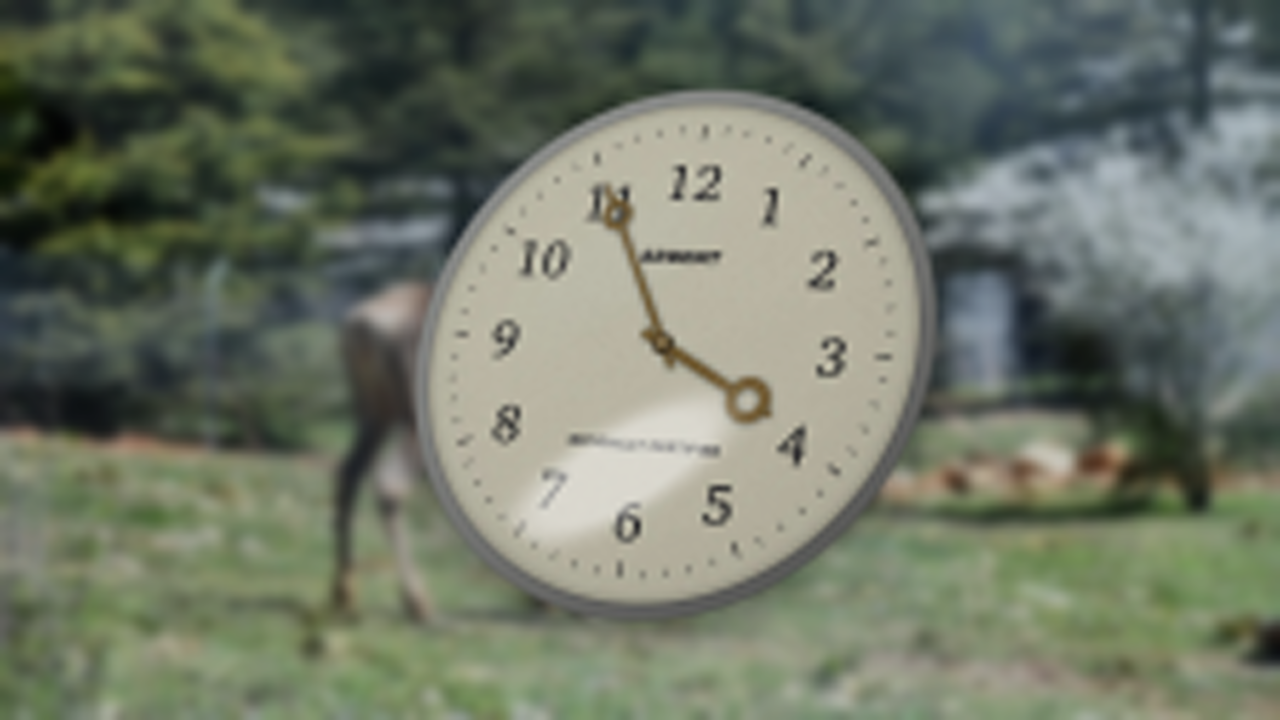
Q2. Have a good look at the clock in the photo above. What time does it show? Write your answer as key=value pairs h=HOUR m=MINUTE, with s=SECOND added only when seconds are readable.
h=3 m=55
